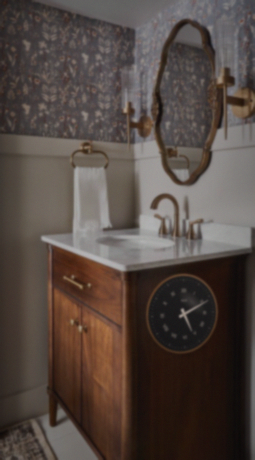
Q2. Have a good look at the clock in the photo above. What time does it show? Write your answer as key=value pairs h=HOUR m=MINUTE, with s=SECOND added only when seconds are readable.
h=5 m=11
